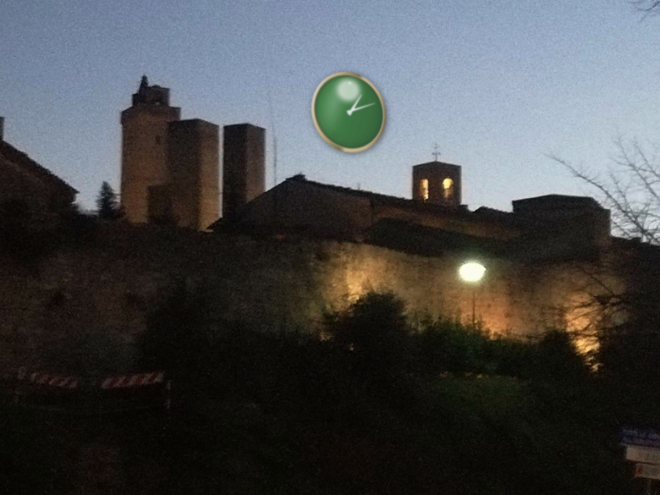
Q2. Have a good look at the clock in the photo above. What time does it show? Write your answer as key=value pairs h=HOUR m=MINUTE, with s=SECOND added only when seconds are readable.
h=1 m=12
